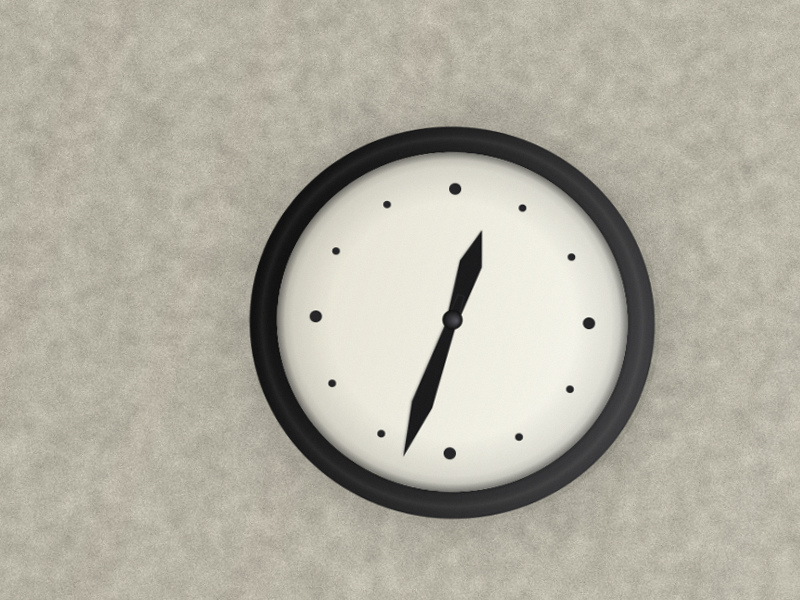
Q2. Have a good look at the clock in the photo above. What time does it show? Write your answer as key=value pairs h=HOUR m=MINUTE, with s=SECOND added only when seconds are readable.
h=12 m=33
